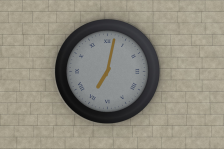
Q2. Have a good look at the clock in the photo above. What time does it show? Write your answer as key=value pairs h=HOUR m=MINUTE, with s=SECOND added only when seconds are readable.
h=7 m=2
